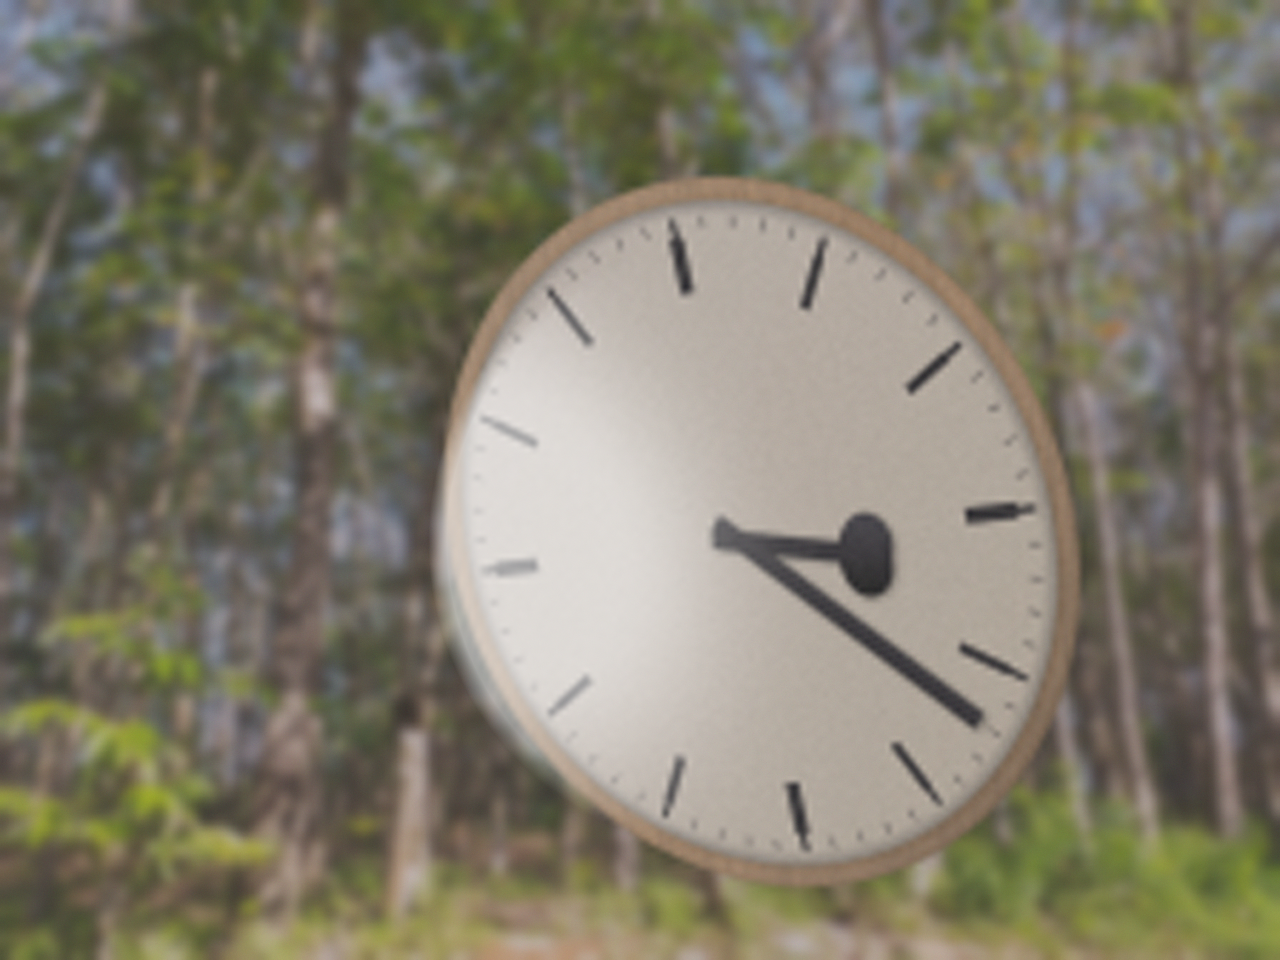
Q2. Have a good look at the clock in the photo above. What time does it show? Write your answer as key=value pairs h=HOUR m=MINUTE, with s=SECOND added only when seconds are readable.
h=3 m=22
